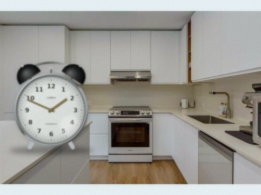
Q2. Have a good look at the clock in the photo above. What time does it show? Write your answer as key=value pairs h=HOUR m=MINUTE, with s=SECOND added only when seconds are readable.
h=1 m=49
